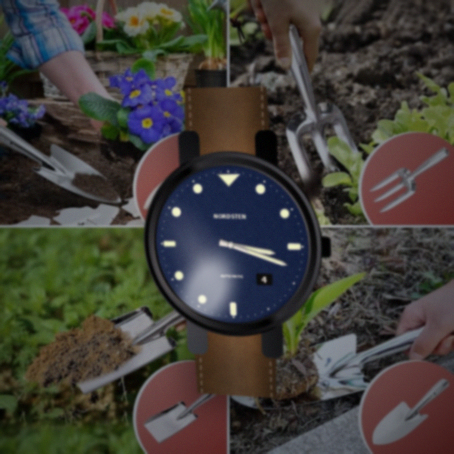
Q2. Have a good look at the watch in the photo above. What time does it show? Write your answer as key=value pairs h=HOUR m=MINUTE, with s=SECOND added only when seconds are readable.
h=3 m=18
